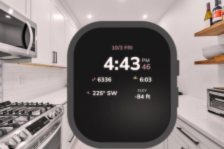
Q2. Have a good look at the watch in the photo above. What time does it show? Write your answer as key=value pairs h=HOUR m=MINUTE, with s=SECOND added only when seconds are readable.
h=4 m=43
